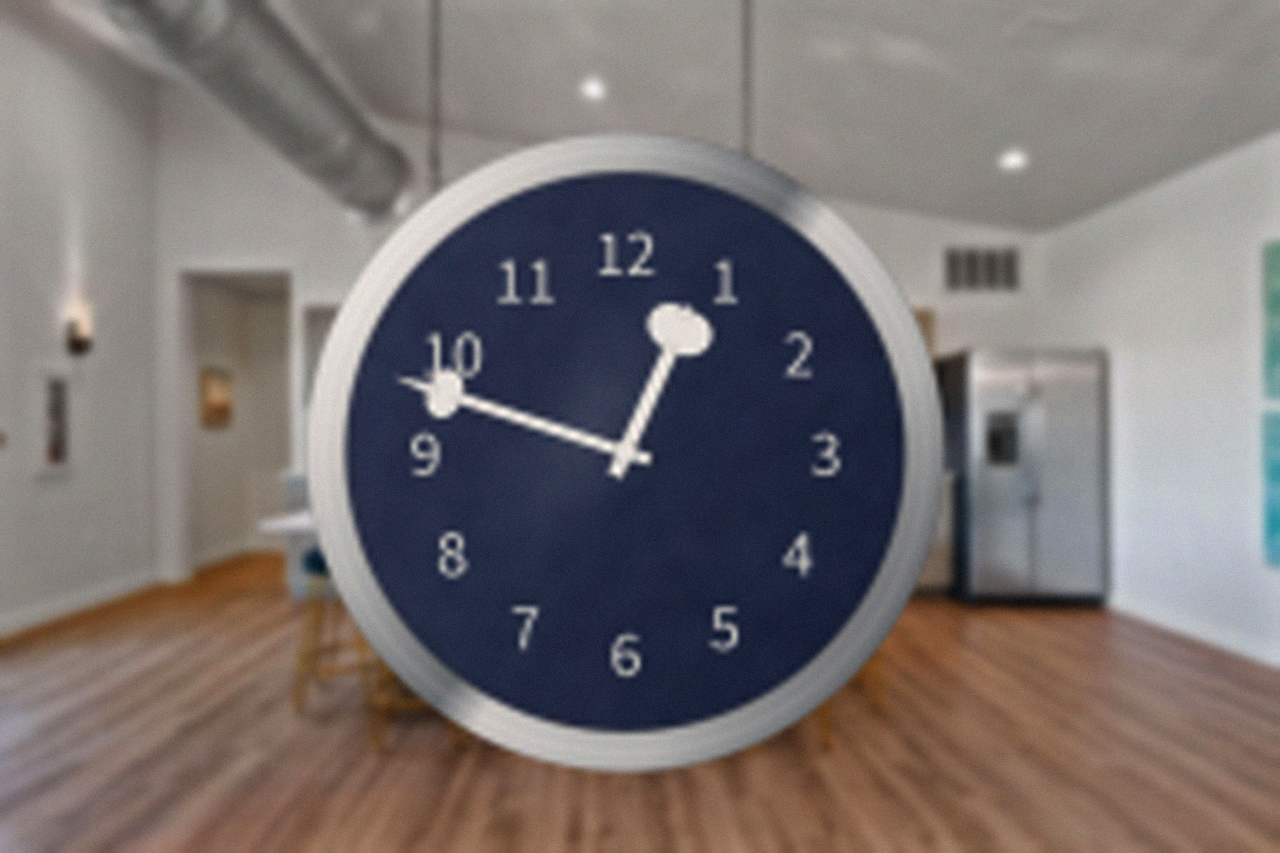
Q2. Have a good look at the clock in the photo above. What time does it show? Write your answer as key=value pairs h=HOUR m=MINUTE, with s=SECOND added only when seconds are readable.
h=12 m=48
